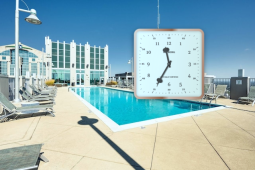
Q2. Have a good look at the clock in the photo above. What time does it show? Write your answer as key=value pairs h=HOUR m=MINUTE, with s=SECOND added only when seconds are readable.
h=11 m=35
